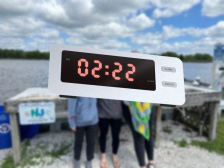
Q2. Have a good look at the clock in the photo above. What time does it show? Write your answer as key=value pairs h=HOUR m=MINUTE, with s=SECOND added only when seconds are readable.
h=2 m=22
